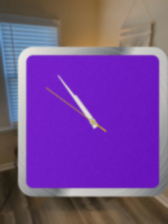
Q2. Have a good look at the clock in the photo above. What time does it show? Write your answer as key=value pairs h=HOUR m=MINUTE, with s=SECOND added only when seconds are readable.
h=10 m=53 s=51
